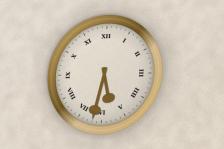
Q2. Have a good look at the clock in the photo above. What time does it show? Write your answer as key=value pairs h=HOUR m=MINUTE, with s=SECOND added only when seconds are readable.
h=5 m=32
